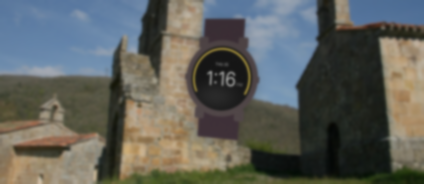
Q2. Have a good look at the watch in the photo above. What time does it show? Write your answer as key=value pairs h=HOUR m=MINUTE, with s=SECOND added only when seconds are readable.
h=1 m=16
